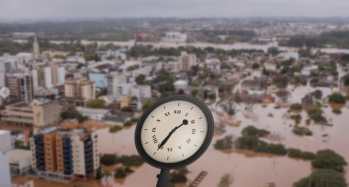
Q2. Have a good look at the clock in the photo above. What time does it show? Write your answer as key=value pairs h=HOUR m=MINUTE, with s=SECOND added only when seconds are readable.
h=1 m=35
